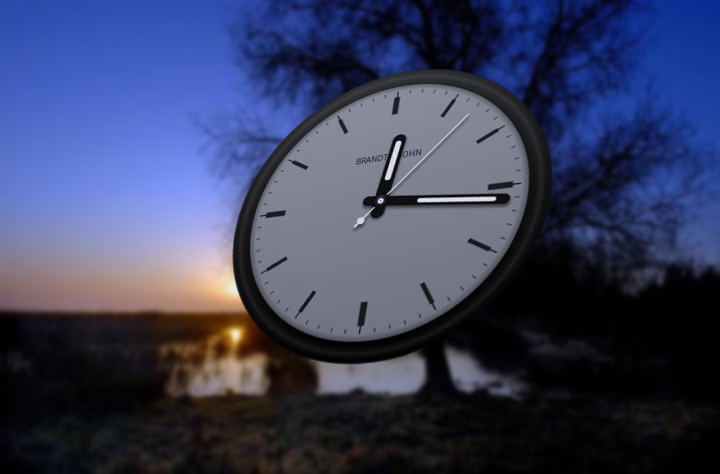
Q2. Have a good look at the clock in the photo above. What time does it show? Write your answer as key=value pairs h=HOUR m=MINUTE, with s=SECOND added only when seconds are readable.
h=12 m=16 s=7
